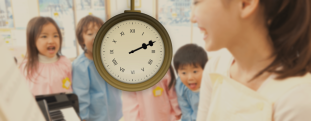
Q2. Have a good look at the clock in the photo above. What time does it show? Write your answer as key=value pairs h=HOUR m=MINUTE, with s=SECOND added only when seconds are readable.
h=2 m=11
